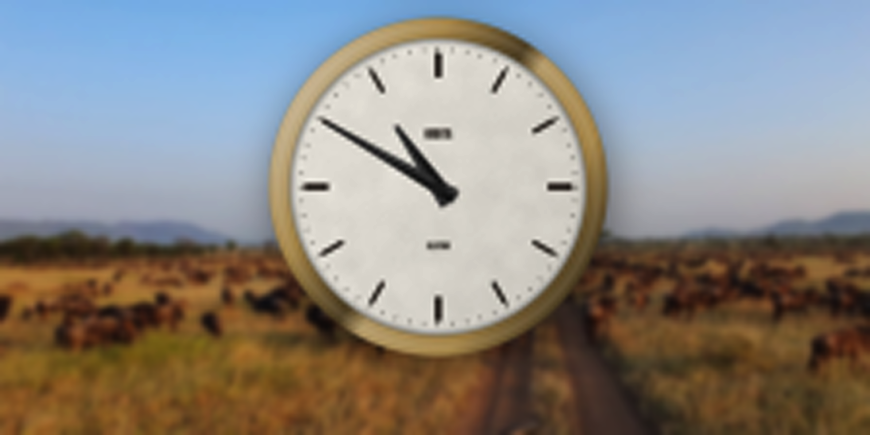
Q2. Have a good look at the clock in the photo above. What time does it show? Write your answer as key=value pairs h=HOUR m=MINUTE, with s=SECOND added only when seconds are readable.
h=10 m=50
